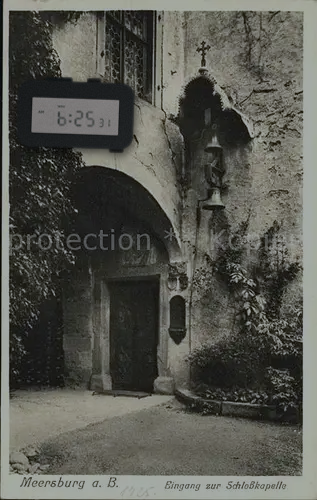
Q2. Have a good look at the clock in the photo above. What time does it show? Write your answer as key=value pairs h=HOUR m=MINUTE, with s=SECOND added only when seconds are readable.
h=6 m=25 s=31
